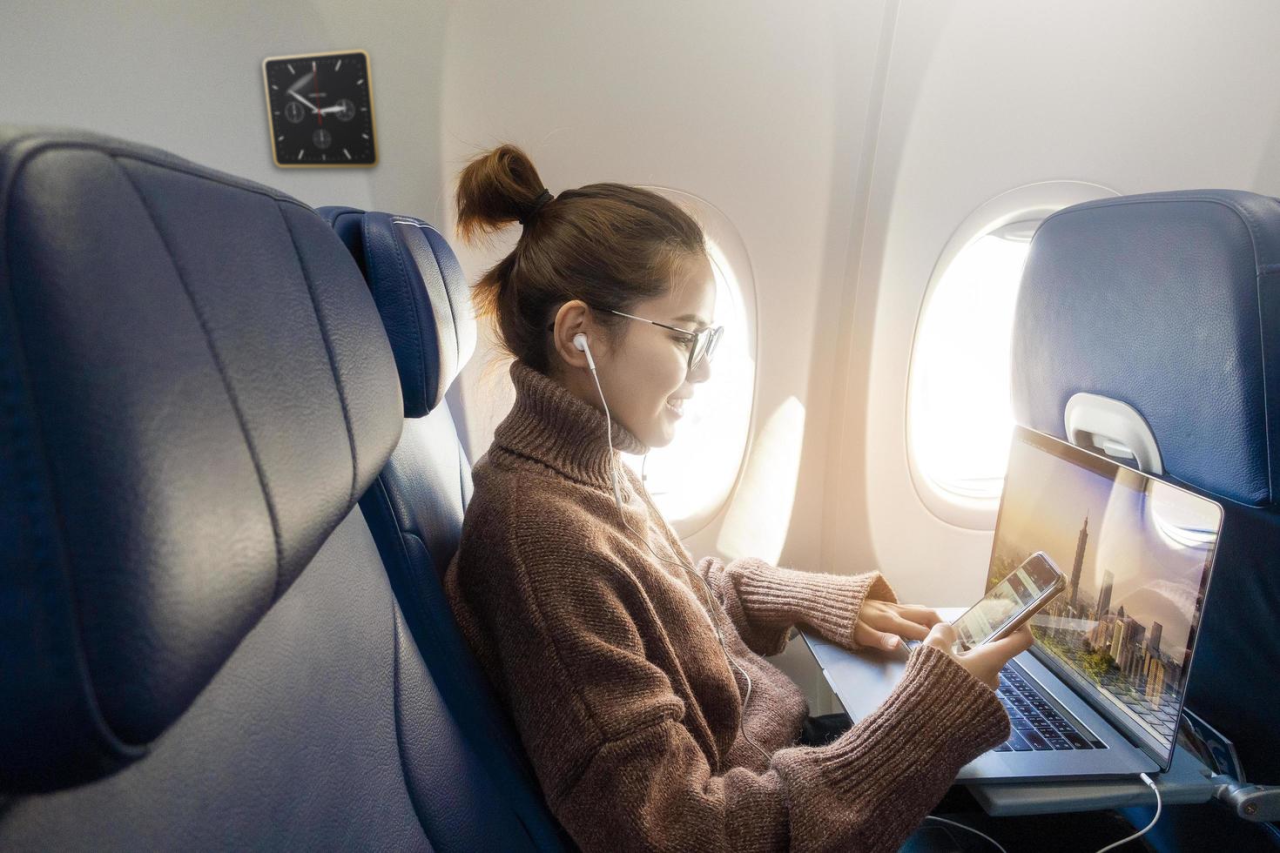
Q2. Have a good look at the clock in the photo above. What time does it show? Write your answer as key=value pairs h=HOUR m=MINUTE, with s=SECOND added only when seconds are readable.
h=2 m=51
